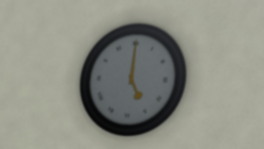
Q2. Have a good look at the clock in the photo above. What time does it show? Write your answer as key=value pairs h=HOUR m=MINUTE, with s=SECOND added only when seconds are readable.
h=5 m=0
